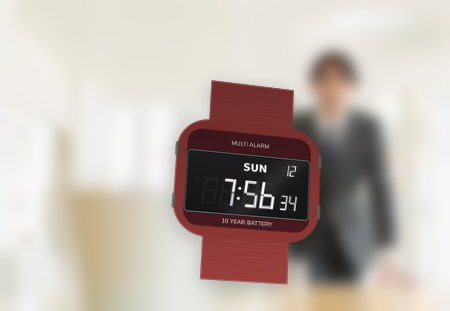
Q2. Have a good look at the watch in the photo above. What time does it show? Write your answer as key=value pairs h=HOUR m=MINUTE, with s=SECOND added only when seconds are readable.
h=7 m=56 s=34
